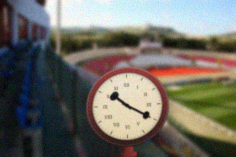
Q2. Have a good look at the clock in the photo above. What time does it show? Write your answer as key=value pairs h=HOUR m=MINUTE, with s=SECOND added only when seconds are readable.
h=10 m=20
